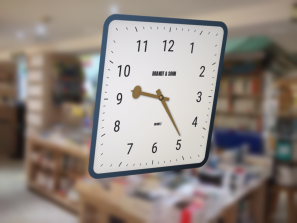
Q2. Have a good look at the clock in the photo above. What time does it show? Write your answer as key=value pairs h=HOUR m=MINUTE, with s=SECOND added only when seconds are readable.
h=9 m=24
